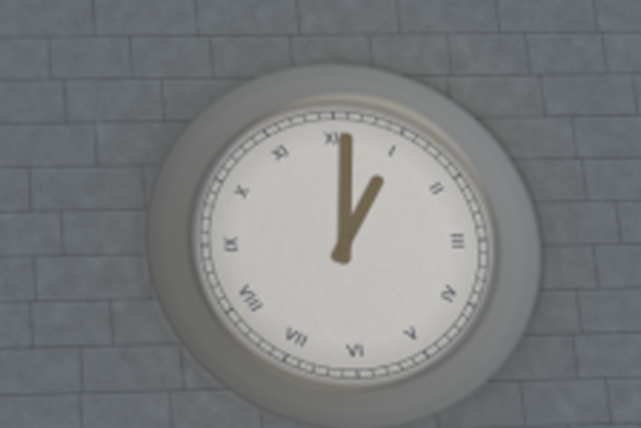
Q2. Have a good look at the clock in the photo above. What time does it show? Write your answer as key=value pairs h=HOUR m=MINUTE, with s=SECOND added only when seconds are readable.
h=1 m=1
